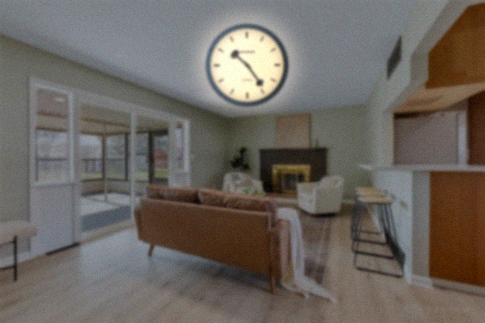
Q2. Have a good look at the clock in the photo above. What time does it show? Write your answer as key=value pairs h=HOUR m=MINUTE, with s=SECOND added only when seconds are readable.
h=10 m=24
